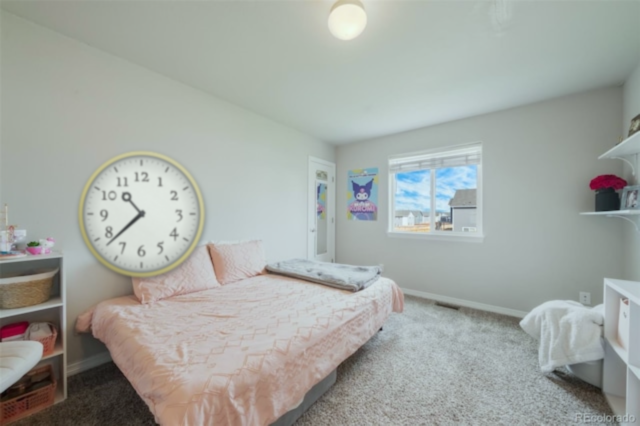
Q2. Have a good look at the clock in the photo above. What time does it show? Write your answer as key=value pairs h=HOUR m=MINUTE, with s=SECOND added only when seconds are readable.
h=10 m=38
